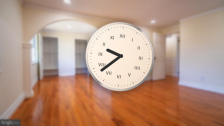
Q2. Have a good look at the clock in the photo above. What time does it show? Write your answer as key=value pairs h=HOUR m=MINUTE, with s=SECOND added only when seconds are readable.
h=9 m=38
